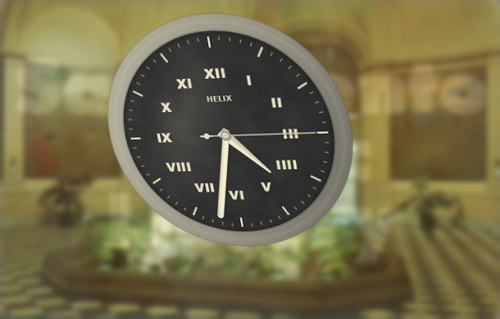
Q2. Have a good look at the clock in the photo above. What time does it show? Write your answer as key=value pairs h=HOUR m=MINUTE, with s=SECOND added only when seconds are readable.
h=4 m=32 s=15
